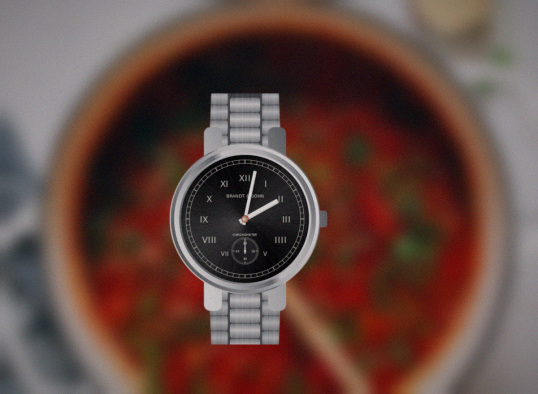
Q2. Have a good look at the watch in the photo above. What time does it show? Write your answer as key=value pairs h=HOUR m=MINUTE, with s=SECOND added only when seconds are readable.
h=2 m=2
